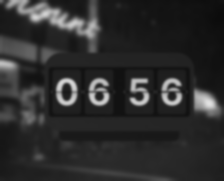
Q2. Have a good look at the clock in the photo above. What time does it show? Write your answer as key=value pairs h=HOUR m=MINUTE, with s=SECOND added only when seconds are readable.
h=6 m=56
